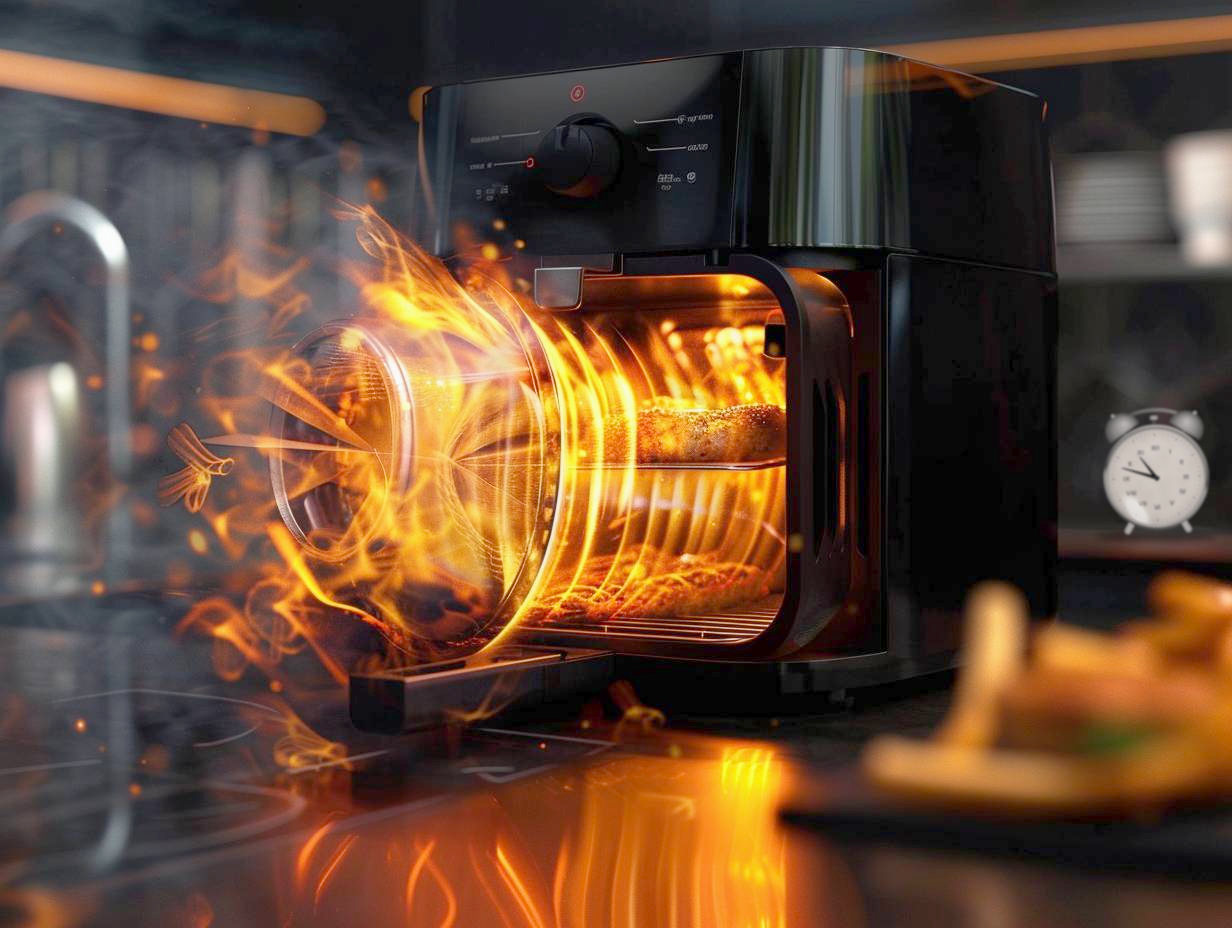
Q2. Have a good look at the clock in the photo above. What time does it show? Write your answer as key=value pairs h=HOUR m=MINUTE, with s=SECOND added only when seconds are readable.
h=10 m=48
